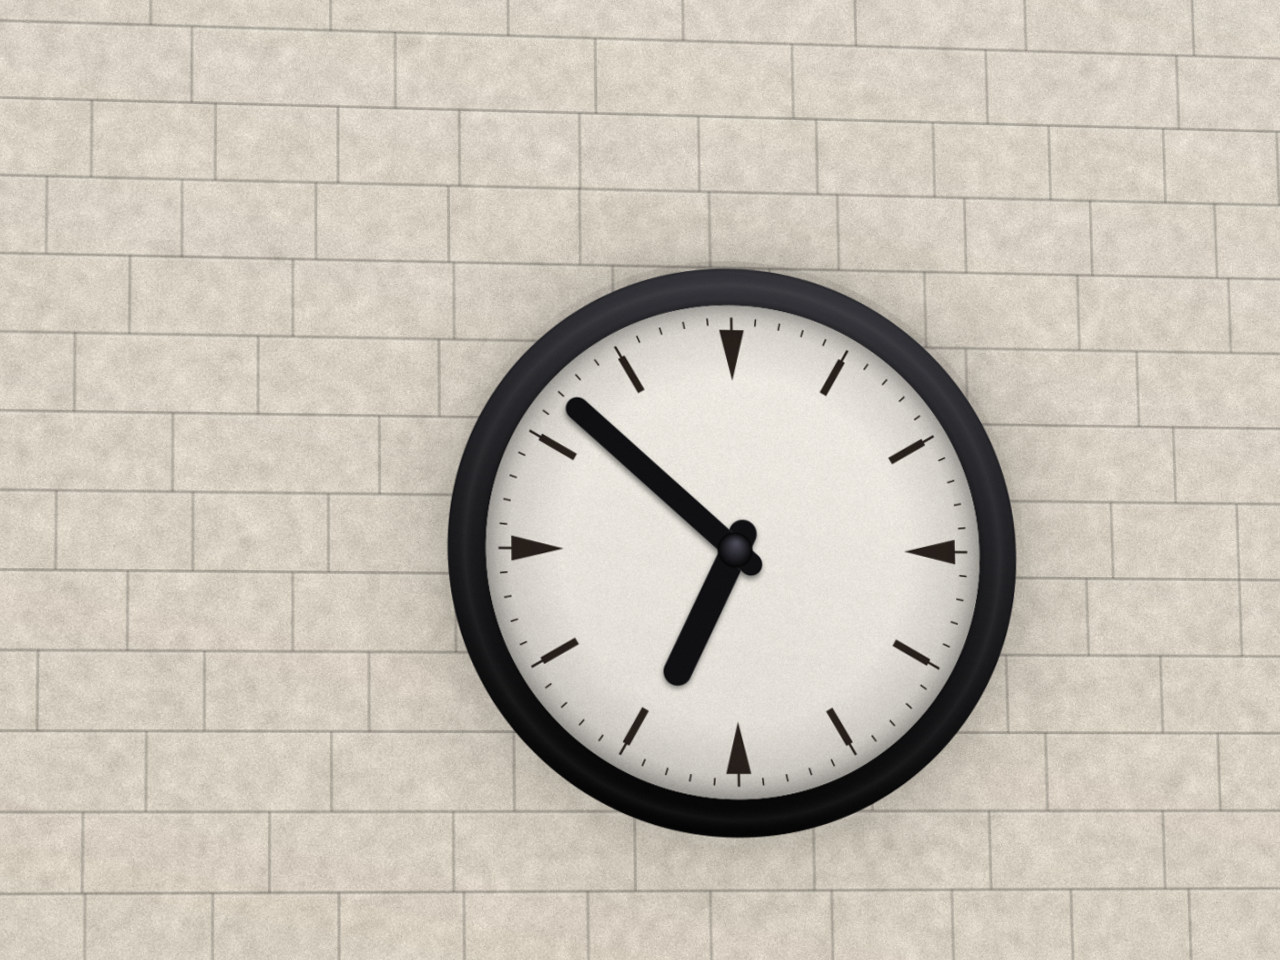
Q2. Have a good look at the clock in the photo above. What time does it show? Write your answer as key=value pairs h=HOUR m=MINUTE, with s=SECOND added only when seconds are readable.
h=6 m=52
